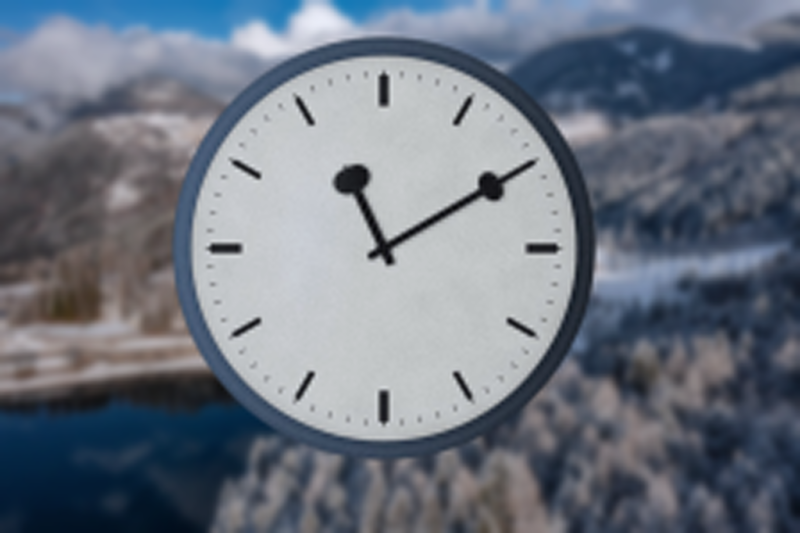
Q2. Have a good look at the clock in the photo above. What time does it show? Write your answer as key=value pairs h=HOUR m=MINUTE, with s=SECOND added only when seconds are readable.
h=11 m=10
